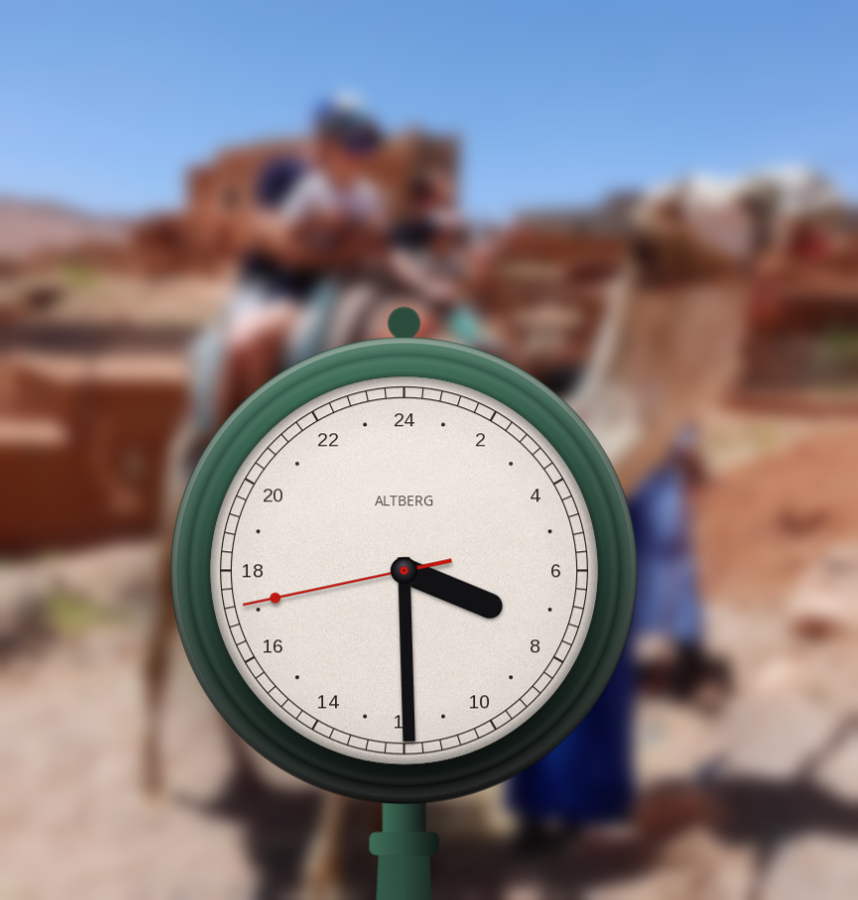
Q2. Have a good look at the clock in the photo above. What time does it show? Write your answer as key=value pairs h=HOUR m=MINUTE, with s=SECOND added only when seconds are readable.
h=7 m=29 s=43
